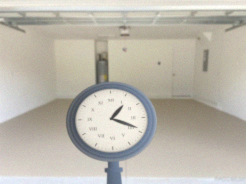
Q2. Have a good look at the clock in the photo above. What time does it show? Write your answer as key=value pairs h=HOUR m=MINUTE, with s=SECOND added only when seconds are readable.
h=1 m=19
